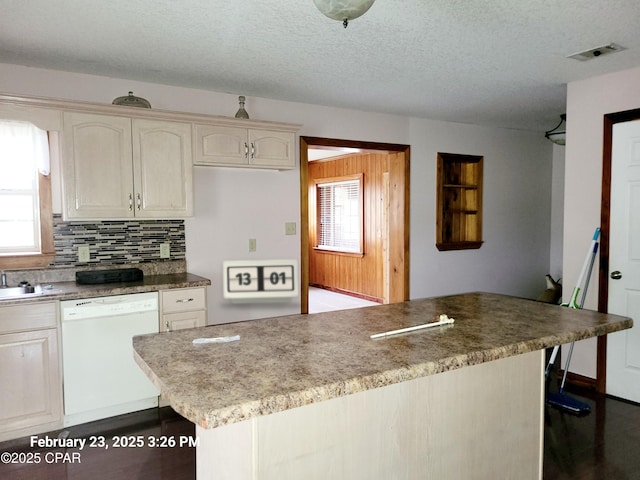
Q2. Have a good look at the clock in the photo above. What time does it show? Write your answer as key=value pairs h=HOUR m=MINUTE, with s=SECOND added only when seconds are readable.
h=13 m=1
